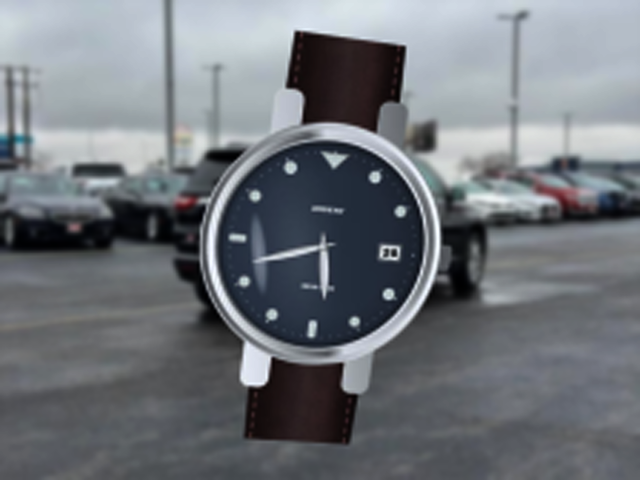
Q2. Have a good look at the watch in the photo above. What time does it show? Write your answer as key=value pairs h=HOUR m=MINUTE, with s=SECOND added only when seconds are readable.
h=5 m=42
